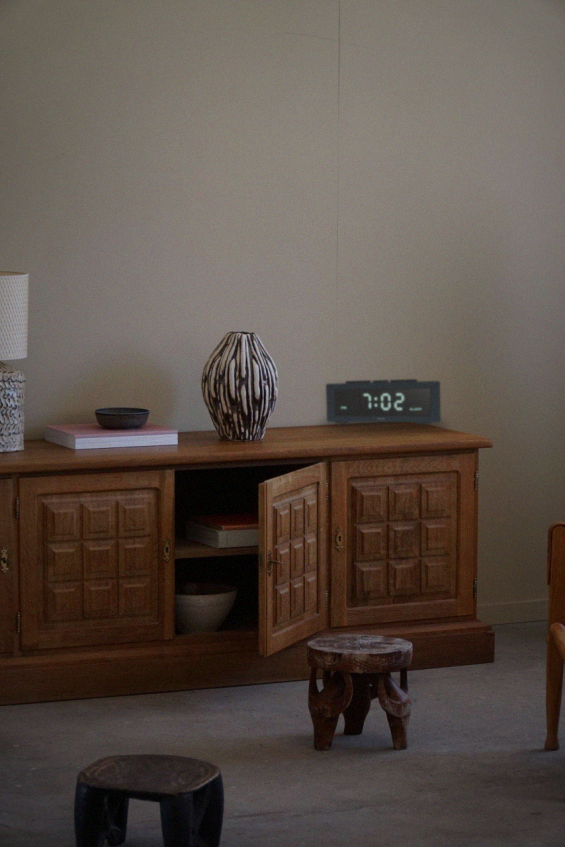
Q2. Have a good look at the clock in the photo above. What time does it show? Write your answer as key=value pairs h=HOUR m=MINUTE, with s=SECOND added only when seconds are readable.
h=7 m=2
